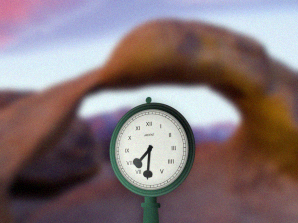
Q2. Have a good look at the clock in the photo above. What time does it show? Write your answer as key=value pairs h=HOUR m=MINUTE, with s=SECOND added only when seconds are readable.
h=7 m=31
